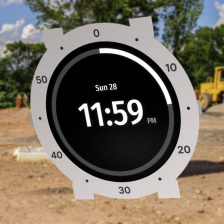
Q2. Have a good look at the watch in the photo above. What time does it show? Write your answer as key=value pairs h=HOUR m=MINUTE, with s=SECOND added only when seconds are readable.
h=11 m=59
